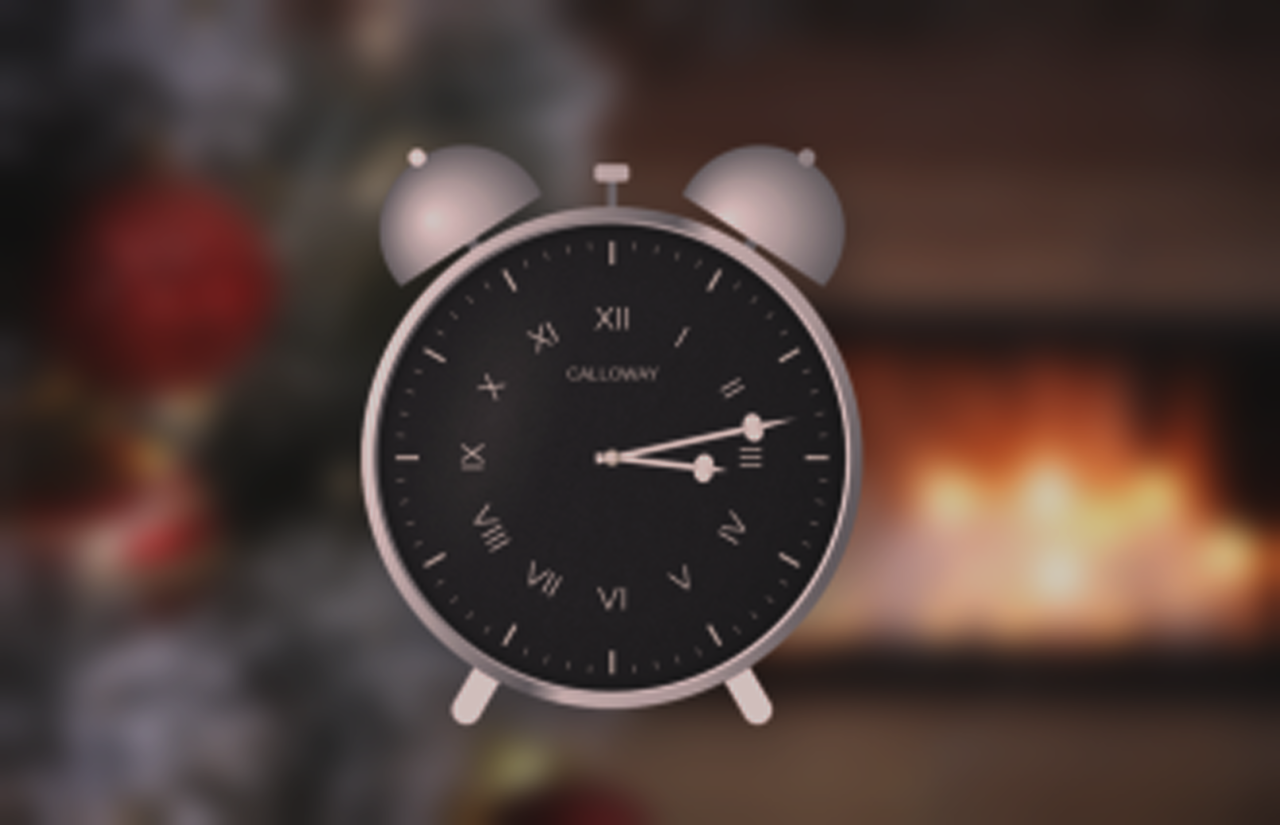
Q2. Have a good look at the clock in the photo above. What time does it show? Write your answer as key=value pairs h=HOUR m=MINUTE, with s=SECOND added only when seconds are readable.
h=3 m=13
